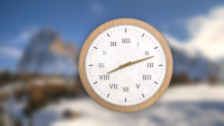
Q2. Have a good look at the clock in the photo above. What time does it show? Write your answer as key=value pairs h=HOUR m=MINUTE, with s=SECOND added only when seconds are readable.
h=8 m=12
